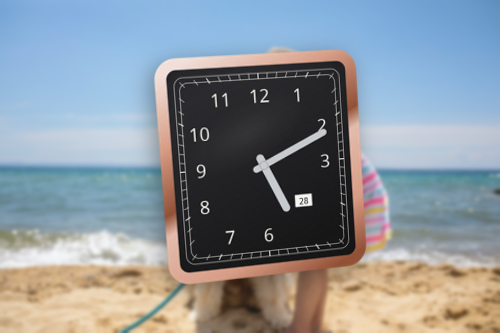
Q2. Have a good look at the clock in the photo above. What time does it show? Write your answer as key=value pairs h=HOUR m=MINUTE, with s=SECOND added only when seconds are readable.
h=5 m=11
